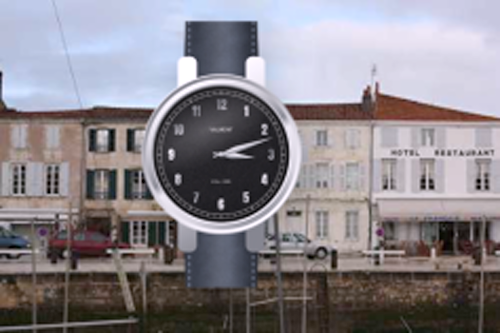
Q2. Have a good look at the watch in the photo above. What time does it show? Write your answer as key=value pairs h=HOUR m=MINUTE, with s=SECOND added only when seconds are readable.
h=3 m=12
